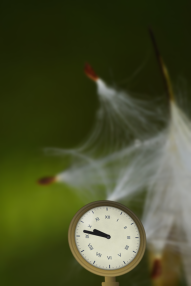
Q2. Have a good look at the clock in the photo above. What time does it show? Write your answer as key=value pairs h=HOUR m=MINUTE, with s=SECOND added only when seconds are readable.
h=9 m=47
